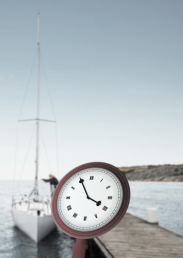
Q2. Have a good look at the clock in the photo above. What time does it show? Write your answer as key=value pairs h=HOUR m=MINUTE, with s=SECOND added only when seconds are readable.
h=3 m=55
